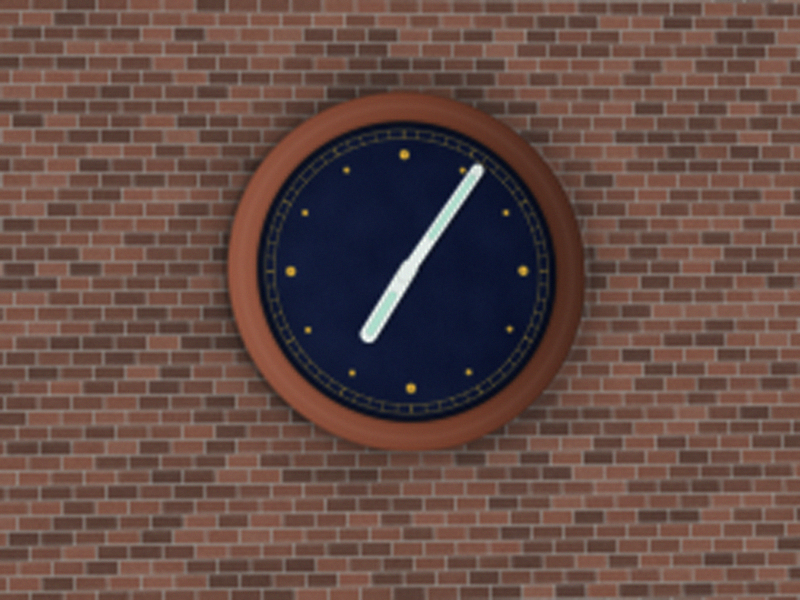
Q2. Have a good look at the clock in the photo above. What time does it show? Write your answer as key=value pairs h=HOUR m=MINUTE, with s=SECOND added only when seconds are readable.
h=7 m=6
